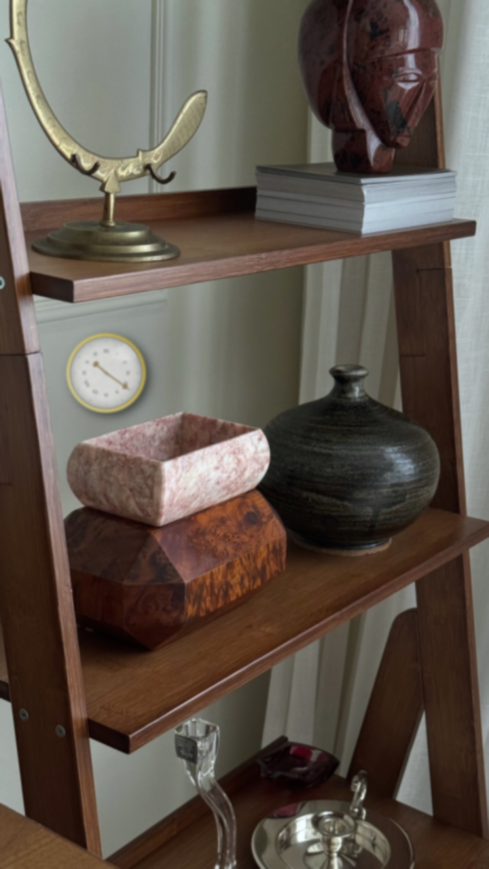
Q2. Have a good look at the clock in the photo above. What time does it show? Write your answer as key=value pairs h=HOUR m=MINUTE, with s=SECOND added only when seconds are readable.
h=10 m=21
